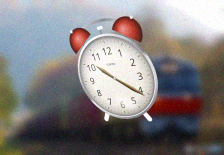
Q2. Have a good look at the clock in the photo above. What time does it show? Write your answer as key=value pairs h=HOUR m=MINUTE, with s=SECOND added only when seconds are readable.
h=10 m=21
